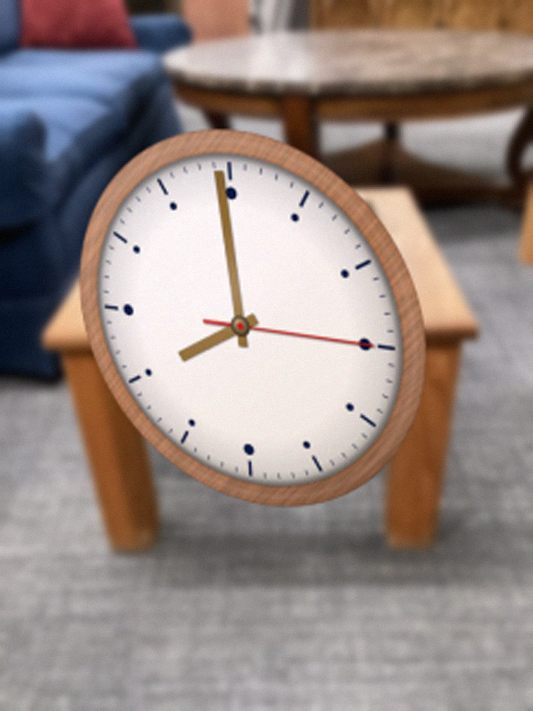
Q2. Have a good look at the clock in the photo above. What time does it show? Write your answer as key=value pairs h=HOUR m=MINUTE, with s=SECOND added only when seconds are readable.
h=7 m=59 s=15
